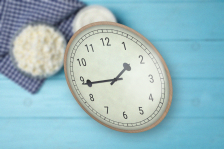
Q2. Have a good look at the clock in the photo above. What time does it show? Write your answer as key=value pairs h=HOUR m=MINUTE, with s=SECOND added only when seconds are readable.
h=1 m=44
